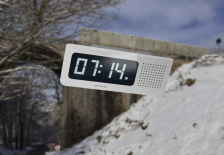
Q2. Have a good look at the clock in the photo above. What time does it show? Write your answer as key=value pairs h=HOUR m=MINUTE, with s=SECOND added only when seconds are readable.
h=7 m=14
